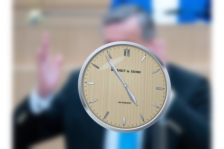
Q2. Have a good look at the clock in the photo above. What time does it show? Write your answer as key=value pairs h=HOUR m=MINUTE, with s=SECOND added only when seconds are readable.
h=4 m=54
